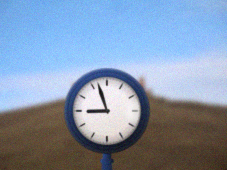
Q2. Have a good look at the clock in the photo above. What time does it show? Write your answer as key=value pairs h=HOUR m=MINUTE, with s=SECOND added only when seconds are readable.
h=8 m=57
